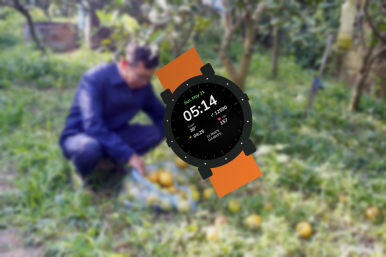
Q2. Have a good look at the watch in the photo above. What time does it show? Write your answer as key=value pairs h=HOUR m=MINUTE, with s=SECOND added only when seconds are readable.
h=5 m=14
